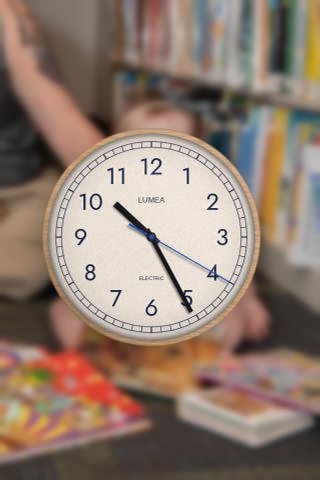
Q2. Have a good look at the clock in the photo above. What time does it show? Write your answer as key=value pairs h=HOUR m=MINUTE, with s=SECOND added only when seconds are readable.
h=10 m=25 s=20
